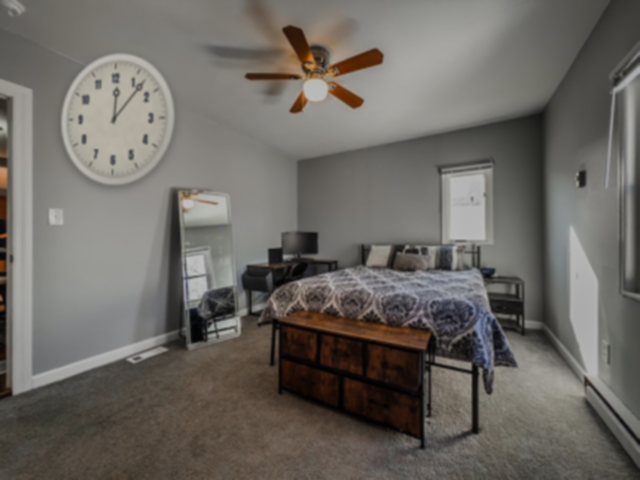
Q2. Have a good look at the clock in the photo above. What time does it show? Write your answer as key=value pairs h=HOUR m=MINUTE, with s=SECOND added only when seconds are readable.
h=12 m=7
